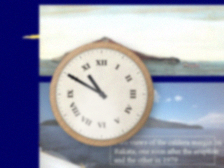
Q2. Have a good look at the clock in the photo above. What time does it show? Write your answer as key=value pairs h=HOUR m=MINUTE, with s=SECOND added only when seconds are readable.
h=10 m=50
